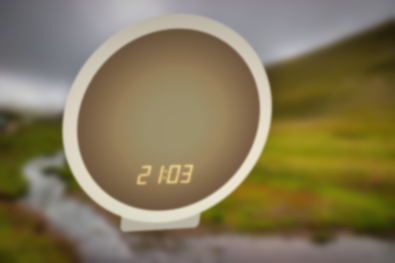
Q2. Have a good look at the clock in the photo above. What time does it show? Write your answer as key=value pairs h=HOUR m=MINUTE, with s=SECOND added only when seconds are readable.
h=21 m=3
